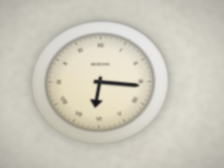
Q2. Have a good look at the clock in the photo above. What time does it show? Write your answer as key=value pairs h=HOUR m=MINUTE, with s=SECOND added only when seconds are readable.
h=6 m=16
